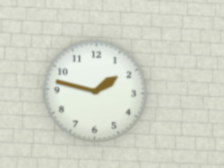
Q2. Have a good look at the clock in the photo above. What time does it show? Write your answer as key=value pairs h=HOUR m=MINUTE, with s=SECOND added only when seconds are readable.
h=1 m=47
